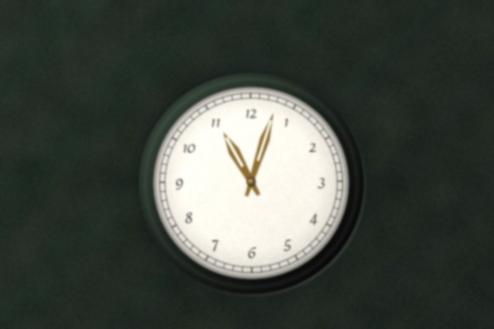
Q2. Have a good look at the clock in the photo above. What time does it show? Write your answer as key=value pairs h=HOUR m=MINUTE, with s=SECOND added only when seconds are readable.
h=11 m=3
